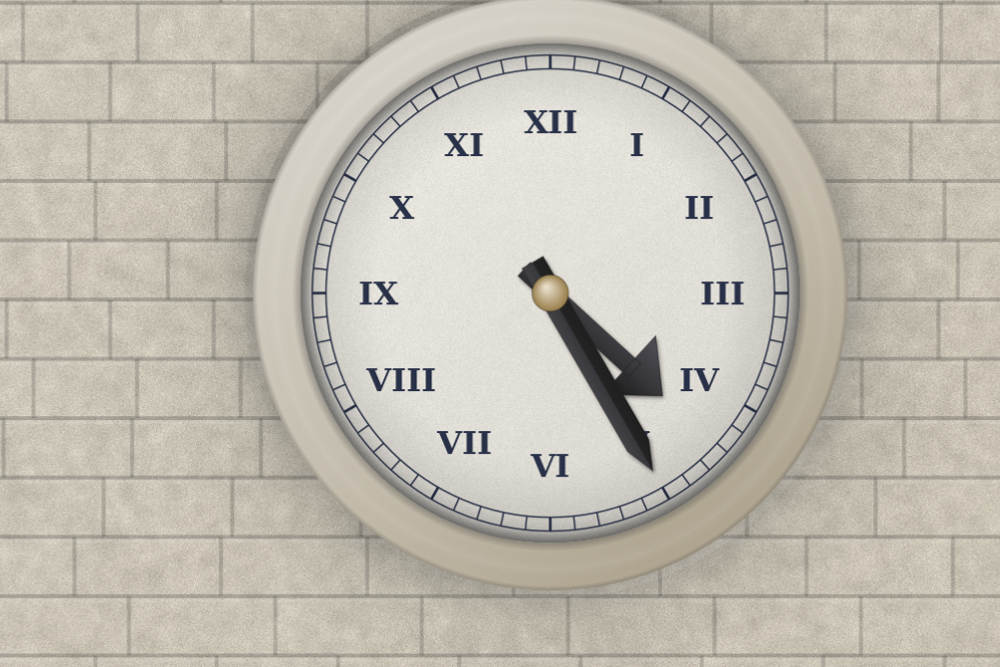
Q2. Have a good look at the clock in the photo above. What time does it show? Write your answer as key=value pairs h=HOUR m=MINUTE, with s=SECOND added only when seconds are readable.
h=4 m=25
